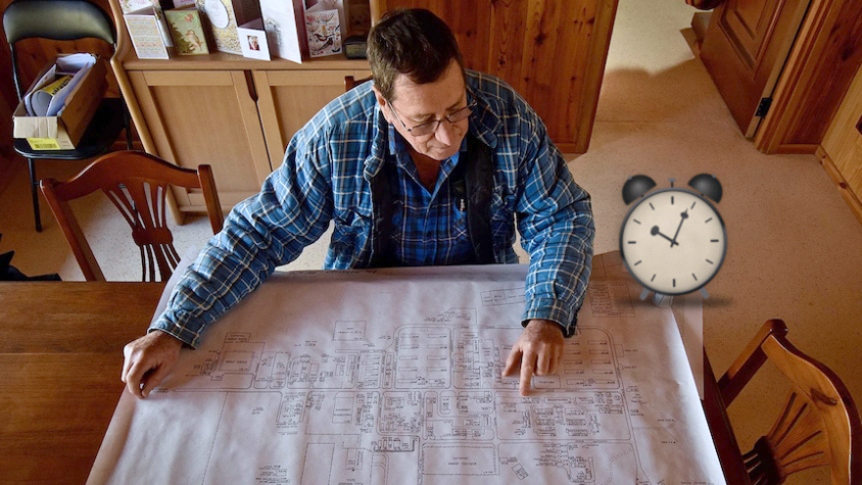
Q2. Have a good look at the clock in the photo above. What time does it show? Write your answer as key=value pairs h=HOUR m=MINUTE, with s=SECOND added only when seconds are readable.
h=10 m=4
